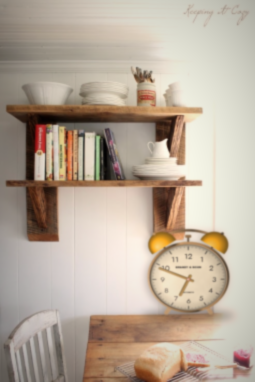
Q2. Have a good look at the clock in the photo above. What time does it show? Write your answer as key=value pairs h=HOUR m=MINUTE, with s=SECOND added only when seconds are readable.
h=6 m=49
